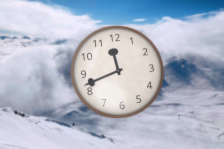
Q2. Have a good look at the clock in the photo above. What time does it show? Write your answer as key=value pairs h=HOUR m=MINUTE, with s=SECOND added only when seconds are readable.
h=11 m=42
